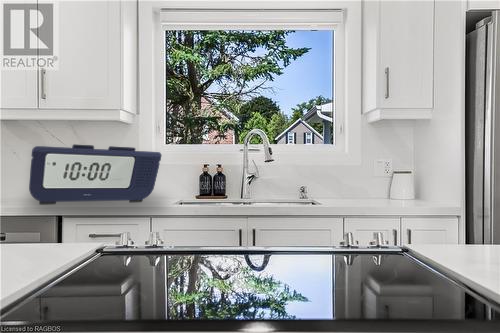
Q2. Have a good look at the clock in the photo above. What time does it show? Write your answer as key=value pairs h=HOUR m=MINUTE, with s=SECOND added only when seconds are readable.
h=10 m=0
